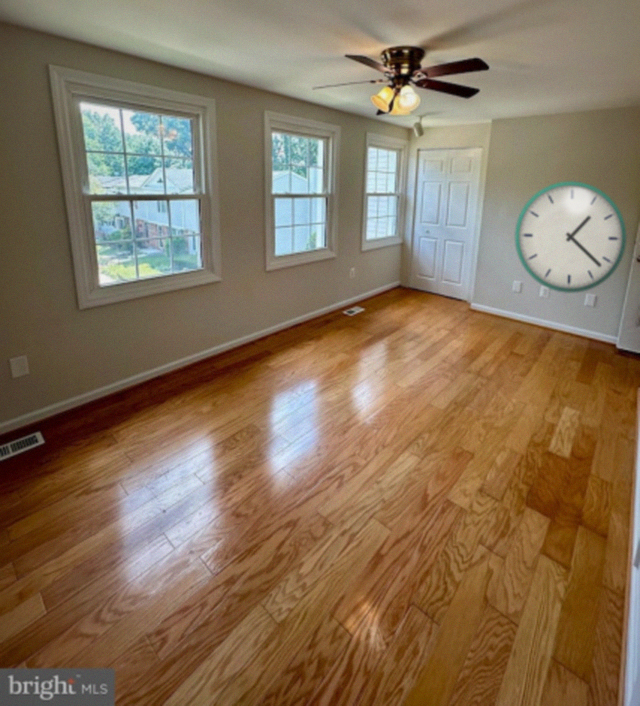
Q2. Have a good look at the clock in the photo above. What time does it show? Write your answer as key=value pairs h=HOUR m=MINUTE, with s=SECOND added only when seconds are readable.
h=1 m=22
